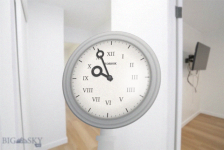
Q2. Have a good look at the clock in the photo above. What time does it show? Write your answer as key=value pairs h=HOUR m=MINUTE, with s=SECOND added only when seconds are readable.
h=9 m=56
